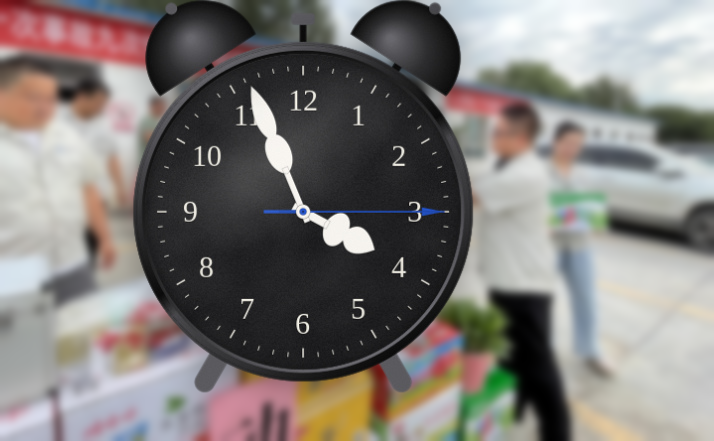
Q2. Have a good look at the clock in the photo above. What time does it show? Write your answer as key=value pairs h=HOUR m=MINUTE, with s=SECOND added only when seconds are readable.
h=3 m=56 s=15
